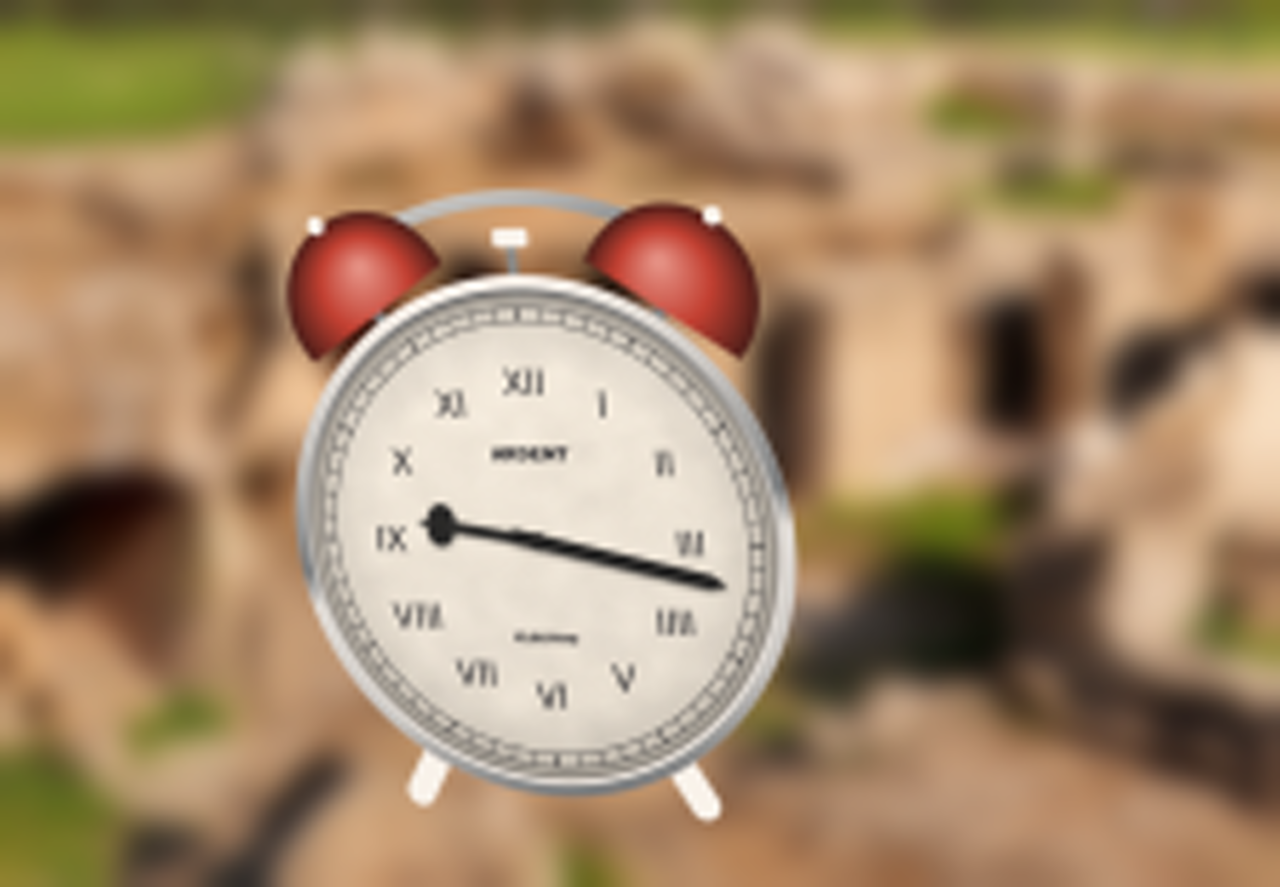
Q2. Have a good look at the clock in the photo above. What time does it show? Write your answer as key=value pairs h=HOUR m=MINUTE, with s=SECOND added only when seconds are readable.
h=9 m=17
